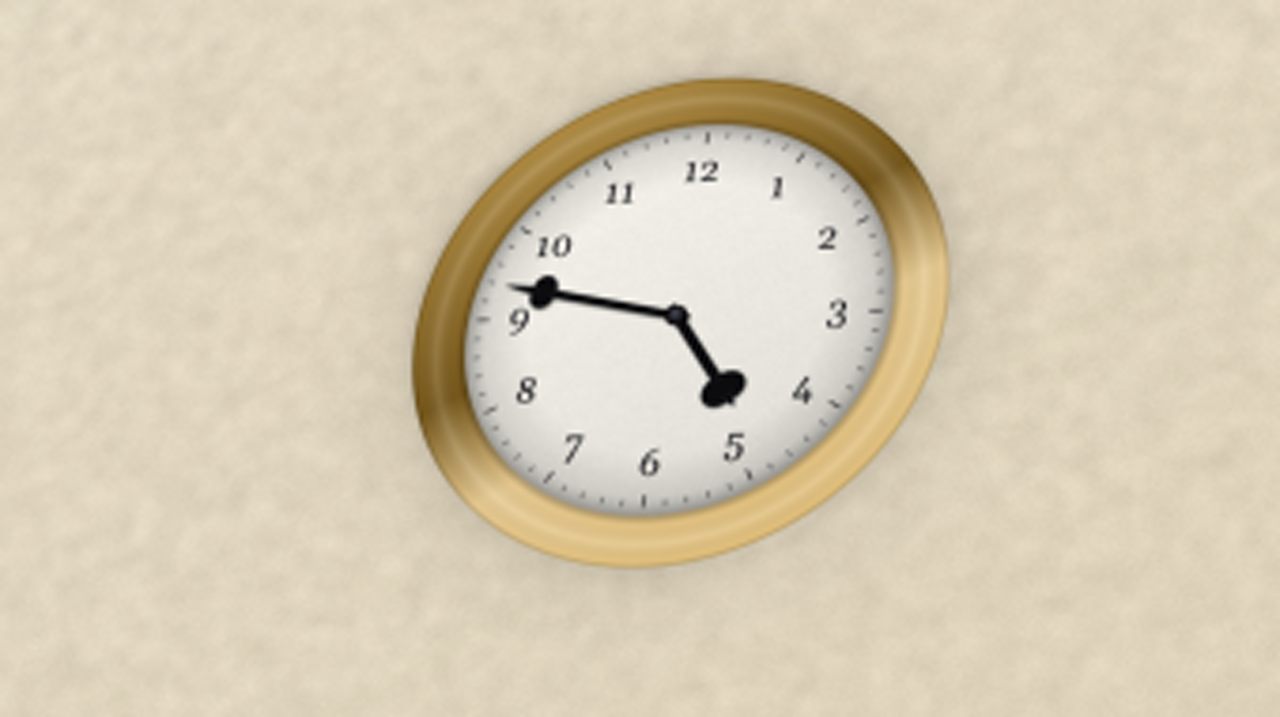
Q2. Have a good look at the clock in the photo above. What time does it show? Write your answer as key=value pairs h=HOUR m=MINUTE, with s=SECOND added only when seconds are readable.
h=4 m=47
